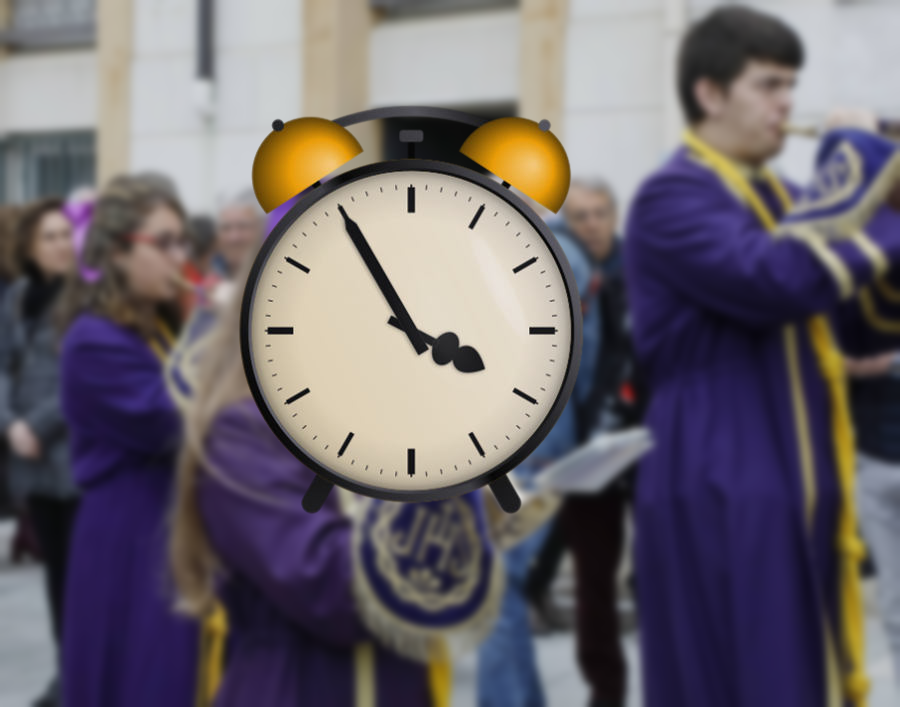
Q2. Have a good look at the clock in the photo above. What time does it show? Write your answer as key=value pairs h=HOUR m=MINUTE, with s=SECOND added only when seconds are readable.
h=3 m=55
